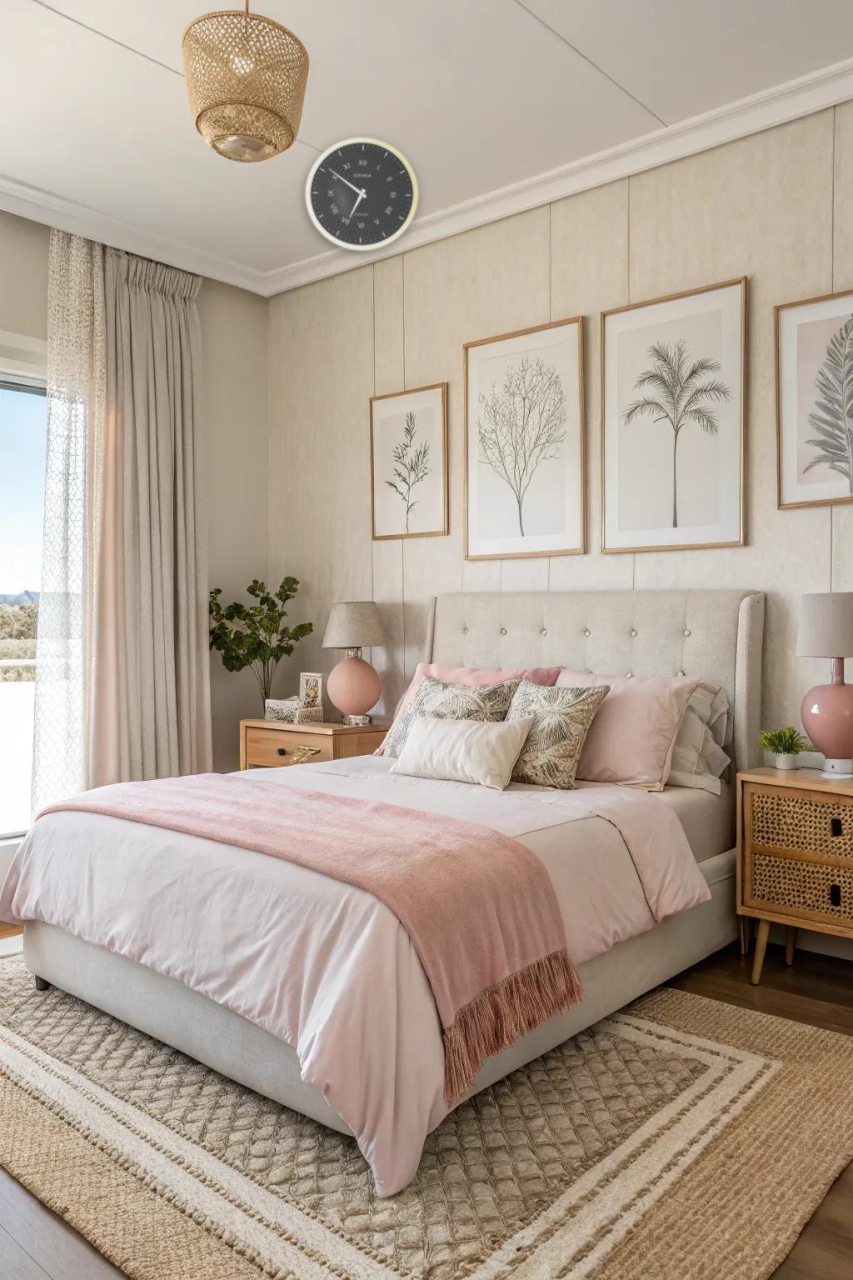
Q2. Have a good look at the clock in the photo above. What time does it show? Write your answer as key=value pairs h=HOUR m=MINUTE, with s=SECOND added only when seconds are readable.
h=6 m=51
